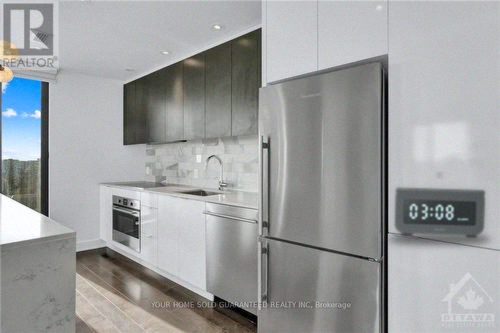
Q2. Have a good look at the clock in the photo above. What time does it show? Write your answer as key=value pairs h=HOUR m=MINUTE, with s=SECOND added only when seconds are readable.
h=3 m=8
